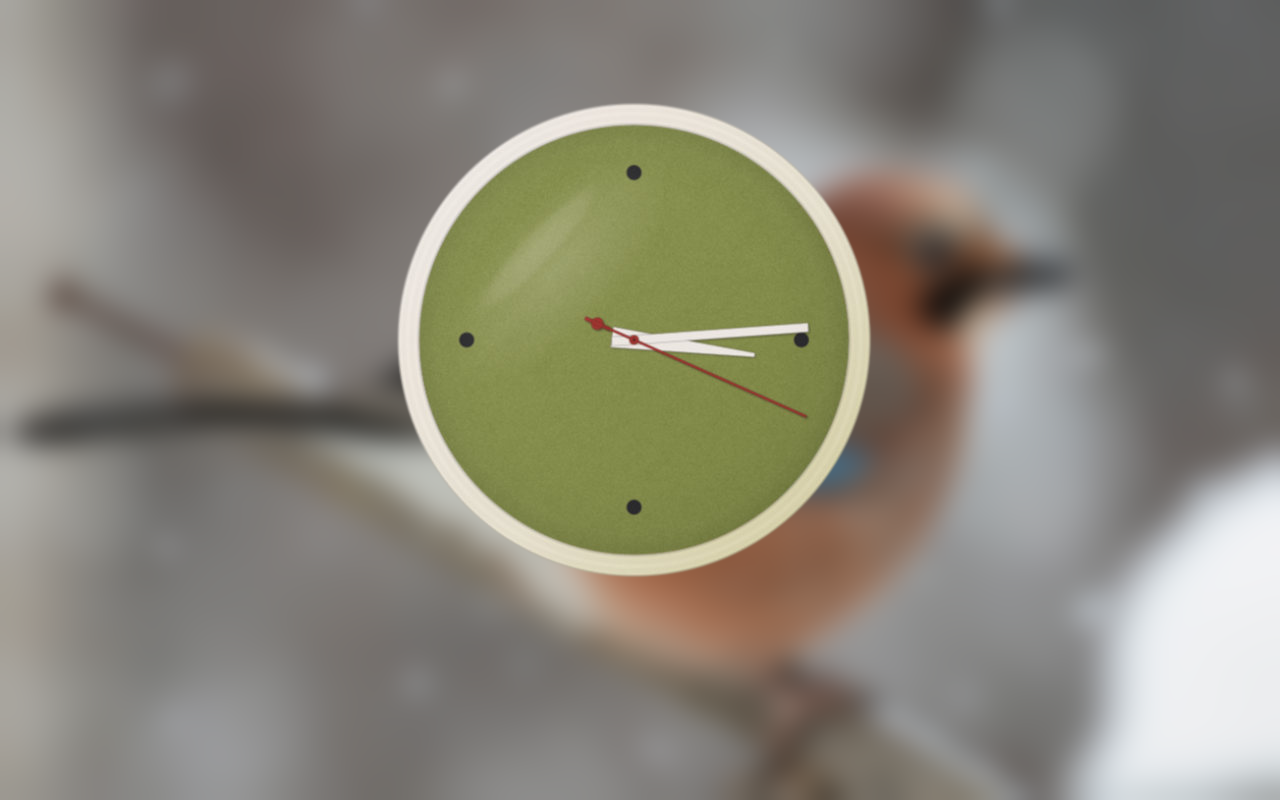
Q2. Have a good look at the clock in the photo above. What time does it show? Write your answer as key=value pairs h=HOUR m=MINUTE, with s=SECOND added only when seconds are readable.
h=3 m=14 s=19
